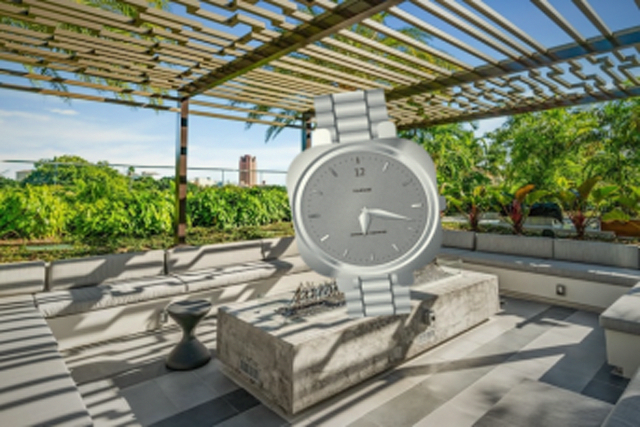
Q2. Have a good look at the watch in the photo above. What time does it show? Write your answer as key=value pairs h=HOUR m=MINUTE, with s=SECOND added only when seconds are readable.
h=6 m=18
